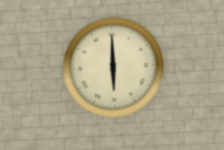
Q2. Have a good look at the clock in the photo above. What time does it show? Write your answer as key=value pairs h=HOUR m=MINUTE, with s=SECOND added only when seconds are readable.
h=6 m=0
